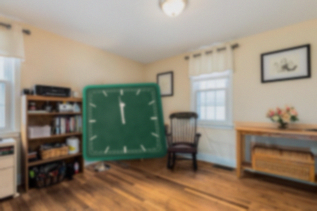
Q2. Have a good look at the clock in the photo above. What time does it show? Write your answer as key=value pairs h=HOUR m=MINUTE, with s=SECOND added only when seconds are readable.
h=11 m=59
